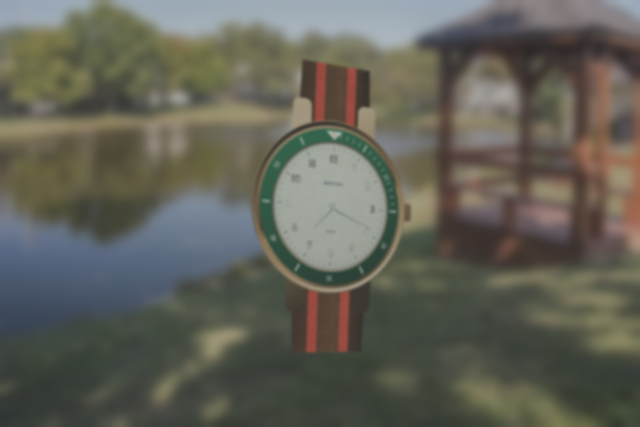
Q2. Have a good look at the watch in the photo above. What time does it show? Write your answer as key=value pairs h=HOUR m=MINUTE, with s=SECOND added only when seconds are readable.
h=7 m=19
